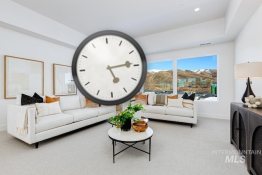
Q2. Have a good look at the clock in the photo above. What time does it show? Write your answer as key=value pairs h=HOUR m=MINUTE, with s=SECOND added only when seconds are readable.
h=5 m=14
